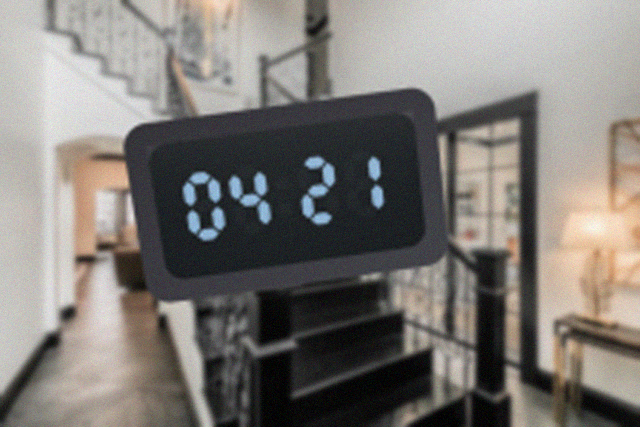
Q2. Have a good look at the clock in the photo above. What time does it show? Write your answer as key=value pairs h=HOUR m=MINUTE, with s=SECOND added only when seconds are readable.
h=4 m=21
